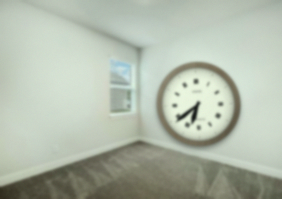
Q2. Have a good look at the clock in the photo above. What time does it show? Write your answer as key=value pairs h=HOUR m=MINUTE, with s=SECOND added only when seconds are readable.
h=6 m=39
